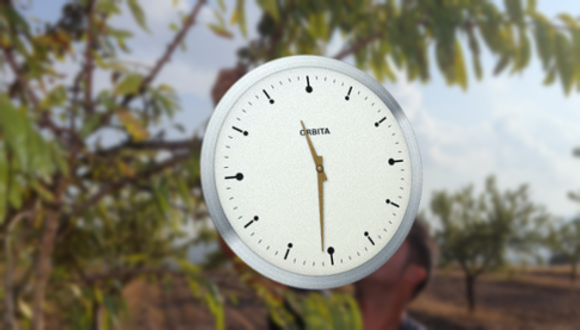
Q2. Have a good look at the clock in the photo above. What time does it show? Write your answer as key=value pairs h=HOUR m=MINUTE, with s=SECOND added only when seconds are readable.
h=11 m=31
